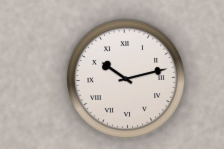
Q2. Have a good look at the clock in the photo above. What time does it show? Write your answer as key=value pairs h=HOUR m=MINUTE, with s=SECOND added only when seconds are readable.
h=10 m=13
